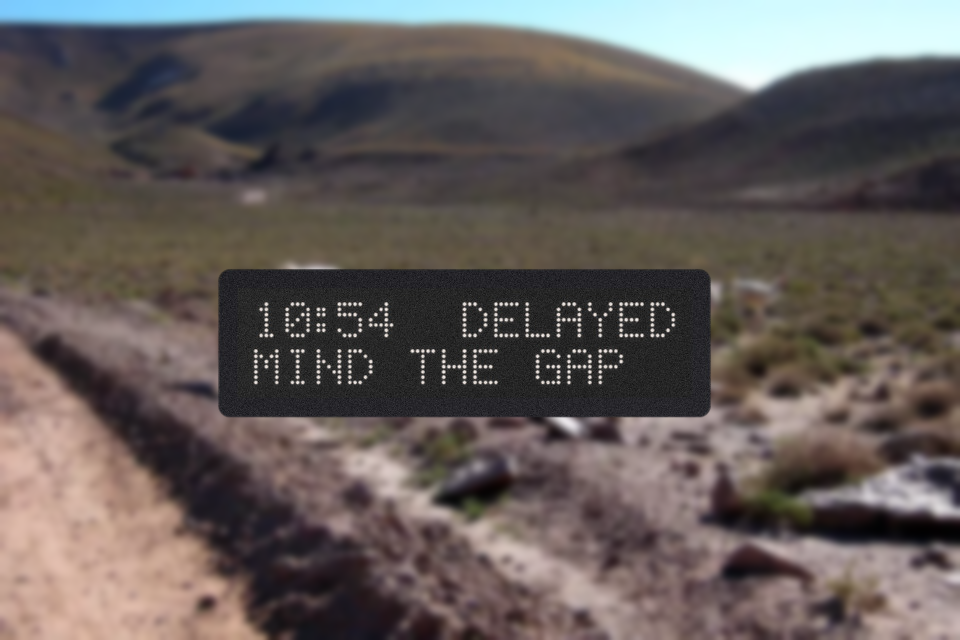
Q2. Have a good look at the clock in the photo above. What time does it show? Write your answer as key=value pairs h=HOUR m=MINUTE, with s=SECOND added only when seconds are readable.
h=10 m=54
